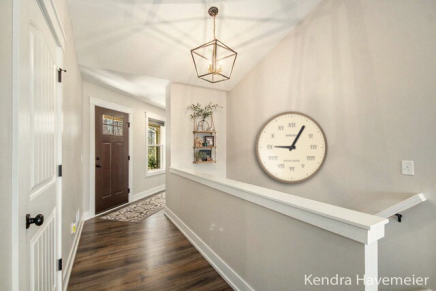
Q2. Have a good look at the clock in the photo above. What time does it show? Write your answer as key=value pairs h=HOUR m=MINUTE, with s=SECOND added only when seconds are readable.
h=9 m=5
